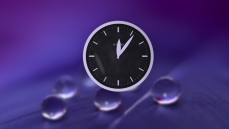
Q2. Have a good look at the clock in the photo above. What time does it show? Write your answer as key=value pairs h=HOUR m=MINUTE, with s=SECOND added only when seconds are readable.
h=12 m=6
